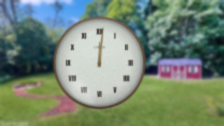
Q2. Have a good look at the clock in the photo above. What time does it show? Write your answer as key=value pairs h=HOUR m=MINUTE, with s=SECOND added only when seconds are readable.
h=12 m=1
